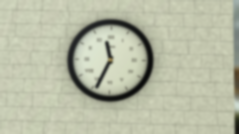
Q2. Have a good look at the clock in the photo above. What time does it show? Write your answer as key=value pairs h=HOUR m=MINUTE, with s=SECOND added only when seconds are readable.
h=11 m=34
